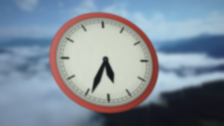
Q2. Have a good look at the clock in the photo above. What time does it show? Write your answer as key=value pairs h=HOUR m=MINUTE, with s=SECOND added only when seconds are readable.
h=5 m=34
